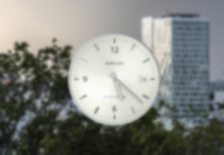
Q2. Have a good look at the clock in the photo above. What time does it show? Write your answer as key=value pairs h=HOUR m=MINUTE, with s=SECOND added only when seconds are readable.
h=5 m=22
